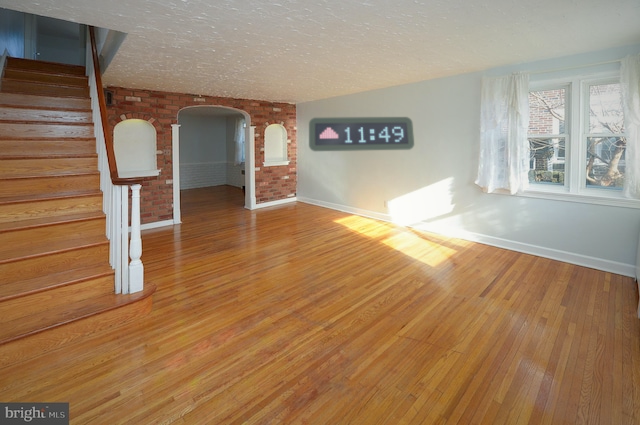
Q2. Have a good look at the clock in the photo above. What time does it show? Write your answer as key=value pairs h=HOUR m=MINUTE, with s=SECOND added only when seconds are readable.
h=11 m=49
